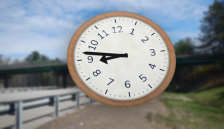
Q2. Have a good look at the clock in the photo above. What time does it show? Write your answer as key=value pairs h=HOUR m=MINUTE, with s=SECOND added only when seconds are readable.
h=8 m=47
